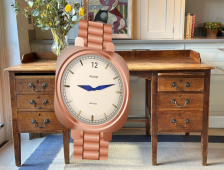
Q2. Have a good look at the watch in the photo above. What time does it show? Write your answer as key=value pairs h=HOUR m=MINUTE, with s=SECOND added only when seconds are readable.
h=9 m=12
